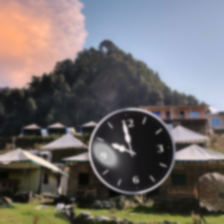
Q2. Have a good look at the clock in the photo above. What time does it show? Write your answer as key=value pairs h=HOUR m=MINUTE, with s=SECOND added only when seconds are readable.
h=9 m=59
